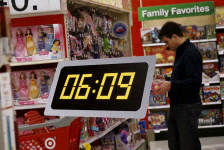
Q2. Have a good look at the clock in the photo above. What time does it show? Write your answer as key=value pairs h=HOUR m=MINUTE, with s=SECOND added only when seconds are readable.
h=6 m=9
